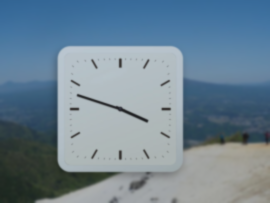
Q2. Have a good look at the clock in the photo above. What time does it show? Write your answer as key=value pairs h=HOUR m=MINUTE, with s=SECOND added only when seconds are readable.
h=3 m=48
